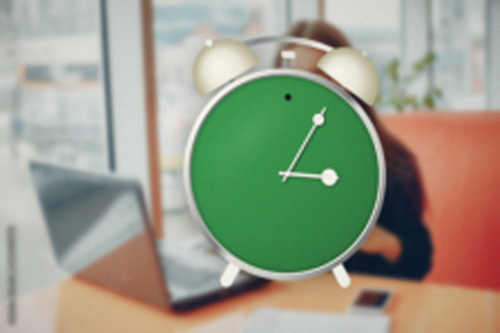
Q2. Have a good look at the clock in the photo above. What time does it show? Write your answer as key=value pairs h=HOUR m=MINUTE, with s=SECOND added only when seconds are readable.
h=3 m=5
